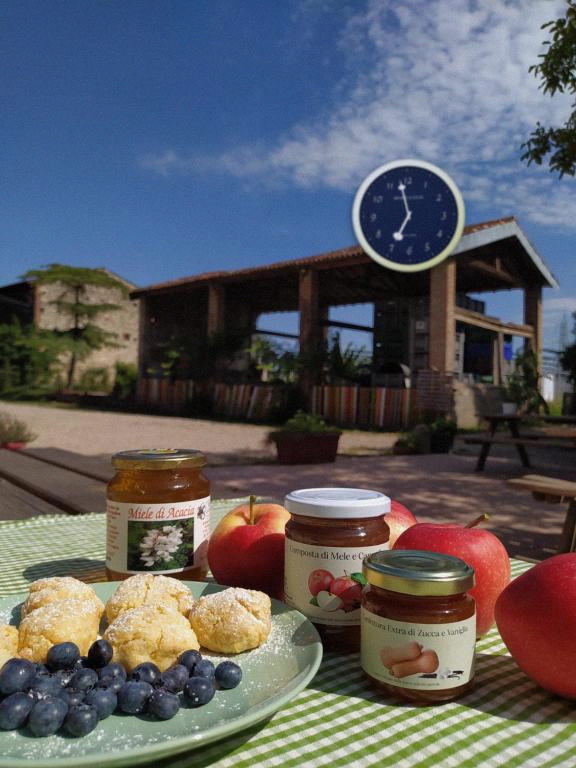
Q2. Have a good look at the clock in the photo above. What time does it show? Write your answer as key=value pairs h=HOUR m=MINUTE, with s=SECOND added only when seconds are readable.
h=6 m=58
